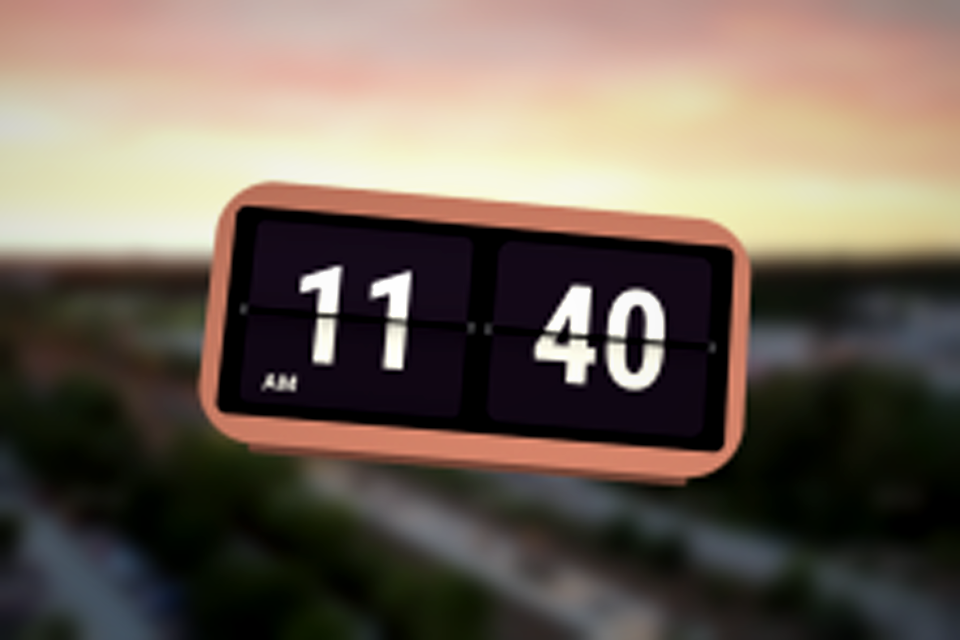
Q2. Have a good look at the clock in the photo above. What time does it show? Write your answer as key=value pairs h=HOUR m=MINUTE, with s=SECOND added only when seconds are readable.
h=11 m=40
